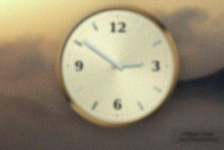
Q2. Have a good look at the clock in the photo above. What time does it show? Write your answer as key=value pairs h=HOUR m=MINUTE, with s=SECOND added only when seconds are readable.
h=2 m=51
